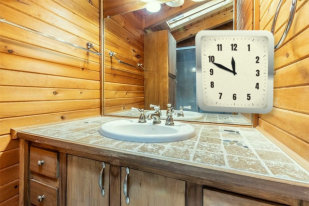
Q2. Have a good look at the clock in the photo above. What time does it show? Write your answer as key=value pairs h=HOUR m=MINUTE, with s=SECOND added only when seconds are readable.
h=11 m=49
